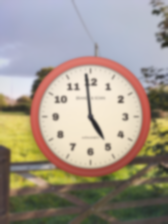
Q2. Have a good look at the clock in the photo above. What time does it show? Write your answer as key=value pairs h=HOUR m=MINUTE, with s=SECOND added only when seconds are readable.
h=4 m=59
